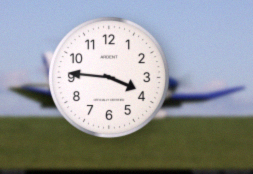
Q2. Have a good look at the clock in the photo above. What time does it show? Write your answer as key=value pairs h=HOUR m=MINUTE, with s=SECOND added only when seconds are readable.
h=3 m=46
